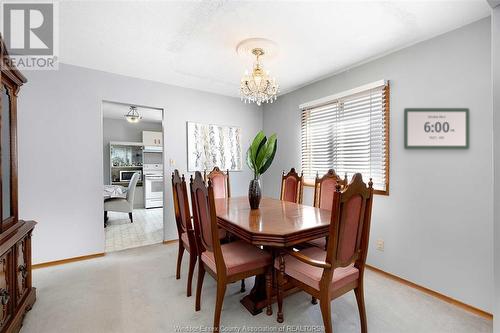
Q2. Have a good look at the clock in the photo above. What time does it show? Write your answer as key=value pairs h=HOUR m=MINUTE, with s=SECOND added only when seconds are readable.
h=6 m=0
